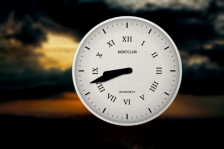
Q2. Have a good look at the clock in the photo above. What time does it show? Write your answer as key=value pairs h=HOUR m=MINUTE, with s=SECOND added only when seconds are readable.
h=8 m=42
